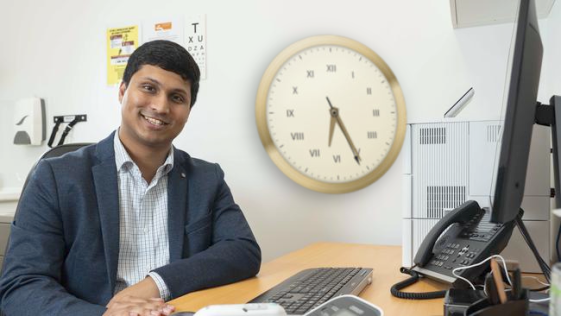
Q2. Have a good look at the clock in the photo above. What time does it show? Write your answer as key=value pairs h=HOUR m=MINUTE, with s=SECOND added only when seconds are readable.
h=6 m=25 s=26
